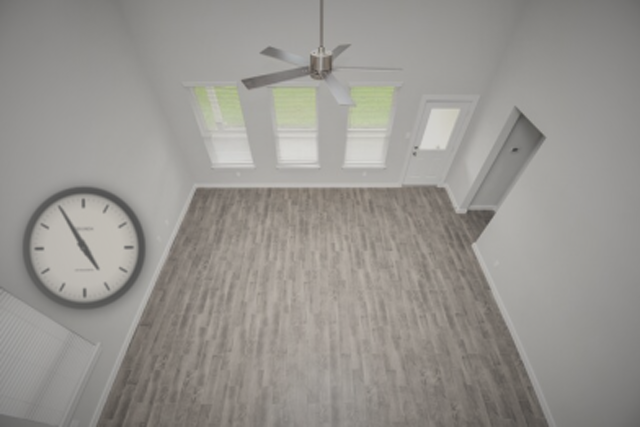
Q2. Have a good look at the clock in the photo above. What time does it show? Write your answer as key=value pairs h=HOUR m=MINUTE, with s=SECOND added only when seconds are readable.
h=4 m=55
